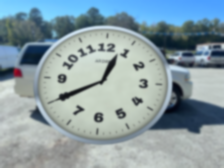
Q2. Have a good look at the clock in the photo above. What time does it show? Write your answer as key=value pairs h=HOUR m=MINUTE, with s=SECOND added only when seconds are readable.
h=12 m=40
